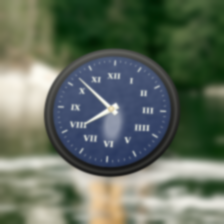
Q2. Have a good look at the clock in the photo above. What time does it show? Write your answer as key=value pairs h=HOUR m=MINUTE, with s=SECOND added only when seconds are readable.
h=7 m=52
